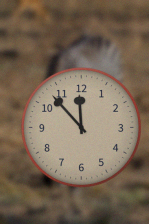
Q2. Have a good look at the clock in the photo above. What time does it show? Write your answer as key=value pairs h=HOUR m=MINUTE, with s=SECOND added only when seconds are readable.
h=11 m=53
